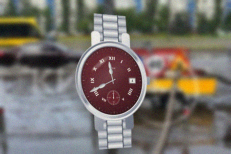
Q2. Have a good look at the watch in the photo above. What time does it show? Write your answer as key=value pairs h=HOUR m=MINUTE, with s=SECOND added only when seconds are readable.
h=11 m=41
